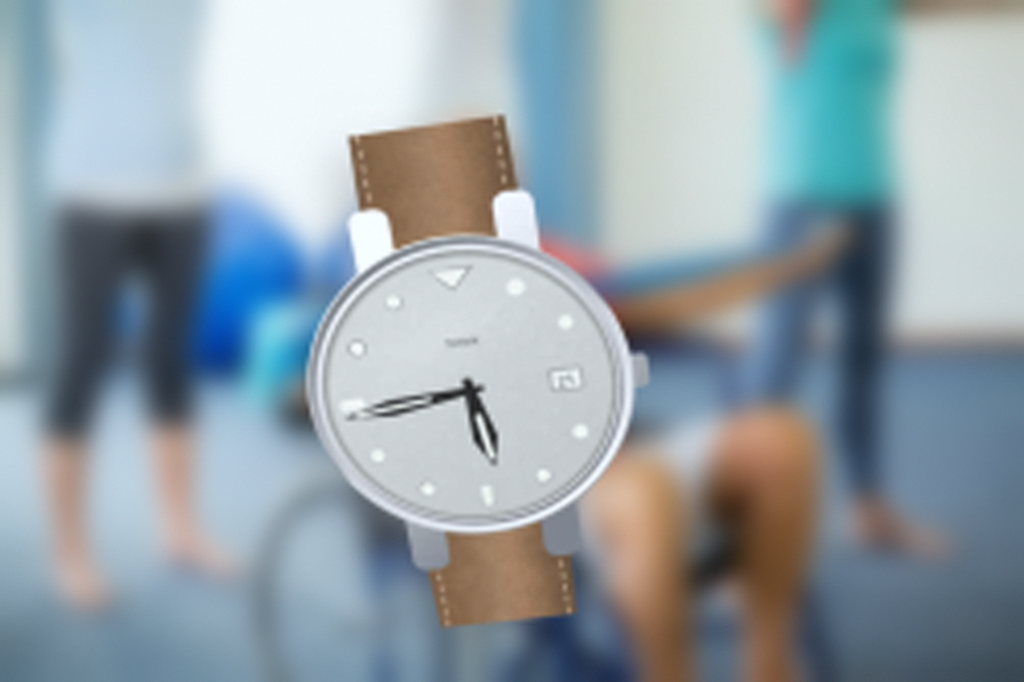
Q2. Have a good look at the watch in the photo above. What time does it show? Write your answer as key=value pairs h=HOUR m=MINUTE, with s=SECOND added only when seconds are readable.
h=5 m=44
